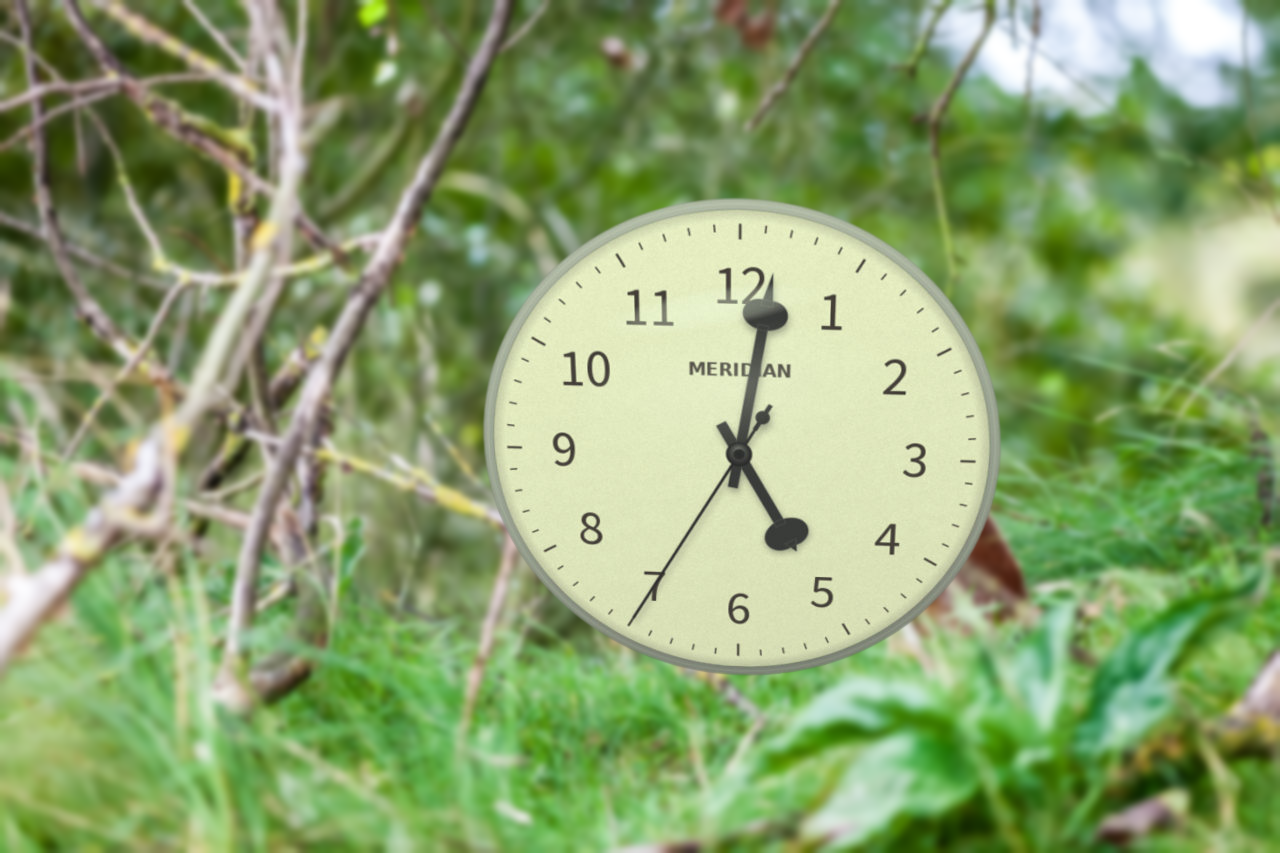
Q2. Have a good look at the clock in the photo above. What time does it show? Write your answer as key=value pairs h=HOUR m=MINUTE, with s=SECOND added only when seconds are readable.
h=5 m=1 s=35
